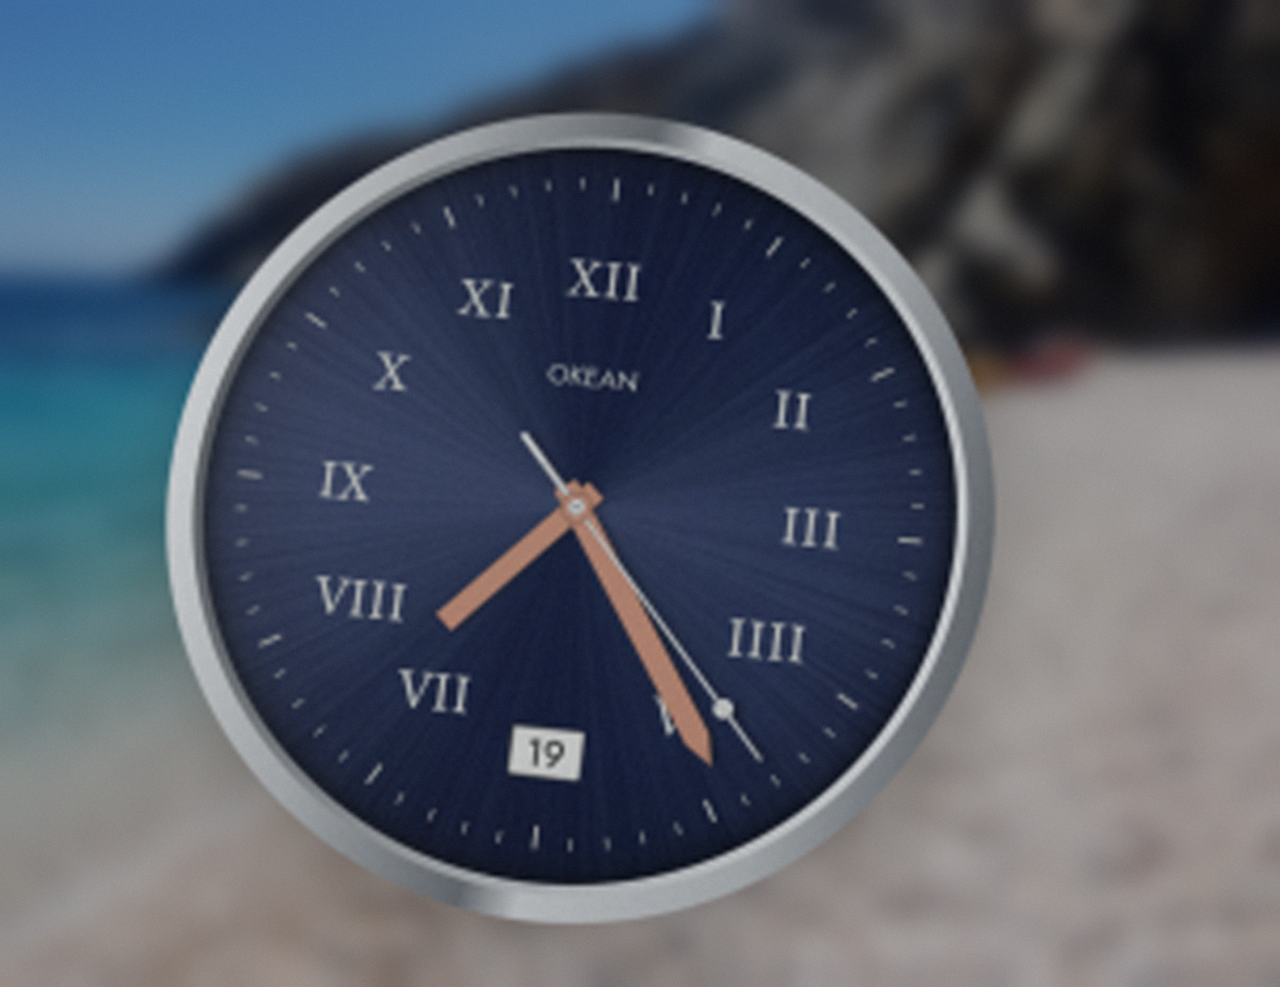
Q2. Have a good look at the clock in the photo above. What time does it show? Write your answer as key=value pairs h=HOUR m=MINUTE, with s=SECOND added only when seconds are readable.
h=7 m=24 s=23
